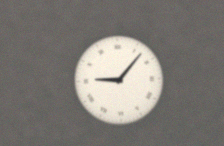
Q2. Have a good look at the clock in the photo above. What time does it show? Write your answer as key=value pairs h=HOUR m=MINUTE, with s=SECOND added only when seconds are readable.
h=9 m=7
